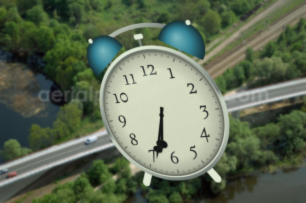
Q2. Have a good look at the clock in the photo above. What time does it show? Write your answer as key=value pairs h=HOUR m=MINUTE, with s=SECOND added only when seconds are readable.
h=6 m=34
